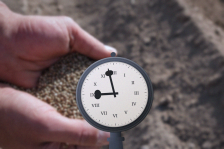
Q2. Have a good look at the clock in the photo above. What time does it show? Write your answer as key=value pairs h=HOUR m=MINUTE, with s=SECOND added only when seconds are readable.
h=8 m=58
